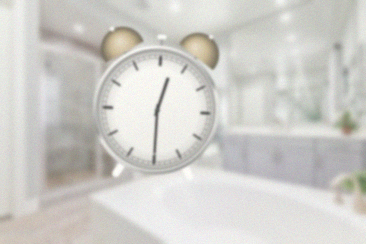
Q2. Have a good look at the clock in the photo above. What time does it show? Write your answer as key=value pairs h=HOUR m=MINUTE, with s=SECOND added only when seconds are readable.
h=12 m=30
